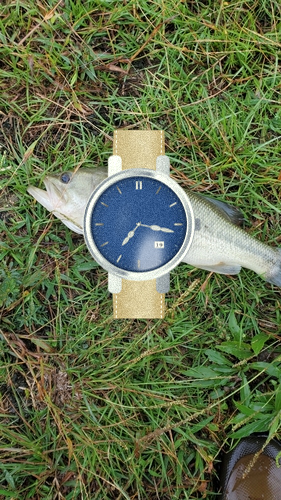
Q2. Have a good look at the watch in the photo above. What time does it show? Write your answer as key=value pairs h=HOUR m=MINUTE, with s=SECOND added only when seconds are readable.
h=7 m=17
